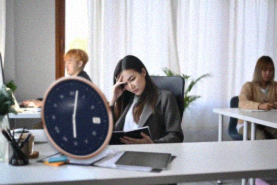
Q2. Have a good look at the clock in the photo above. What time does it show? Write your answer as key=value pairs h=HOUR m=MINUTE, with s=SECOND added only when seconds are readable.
h=6 m=2
